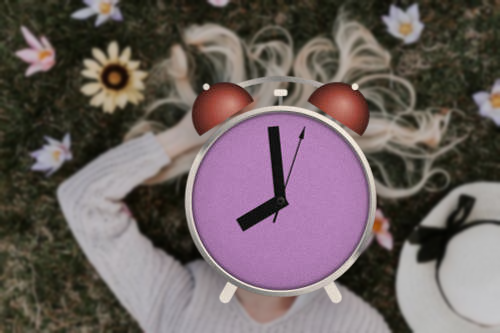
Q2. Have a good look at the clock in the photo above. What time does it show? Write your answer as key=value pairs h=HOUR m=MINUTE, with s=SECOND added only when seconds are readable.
h=7 m=59 s=3
